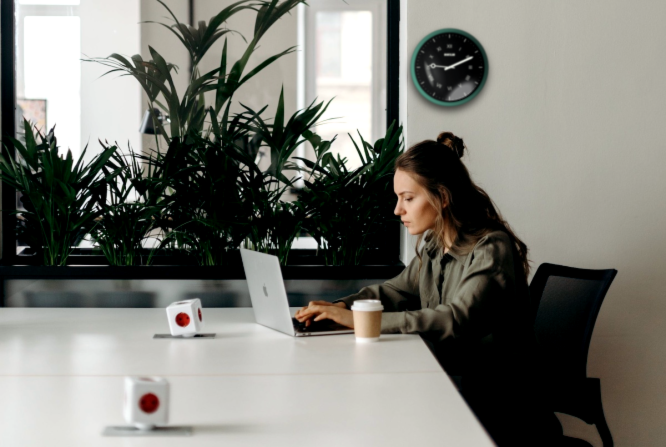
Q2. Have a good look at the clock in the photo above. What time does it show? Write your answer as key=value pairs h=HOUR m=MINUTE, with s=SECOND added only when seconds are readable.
h=9 m=11
